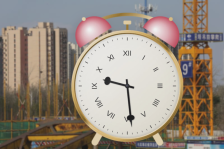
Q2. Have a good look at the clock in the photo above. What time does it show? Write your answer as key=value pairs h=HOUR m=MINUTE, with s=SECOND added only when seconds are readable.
h=9 m=29
